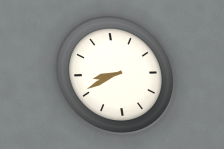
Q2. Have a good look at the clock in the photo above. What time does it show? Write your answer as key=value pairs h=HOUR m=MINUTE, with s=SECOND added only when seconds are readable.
h=8 m=41
